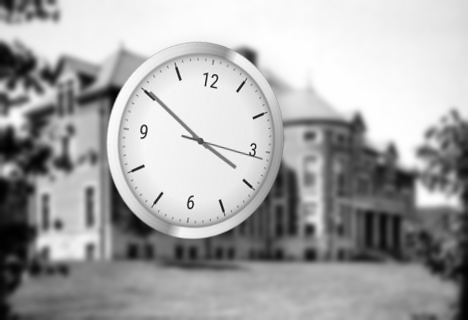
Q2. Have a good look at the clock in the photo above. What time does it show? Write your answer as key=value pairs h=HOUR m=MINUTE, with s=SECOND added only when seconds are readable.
h=3 m=50 s=16
